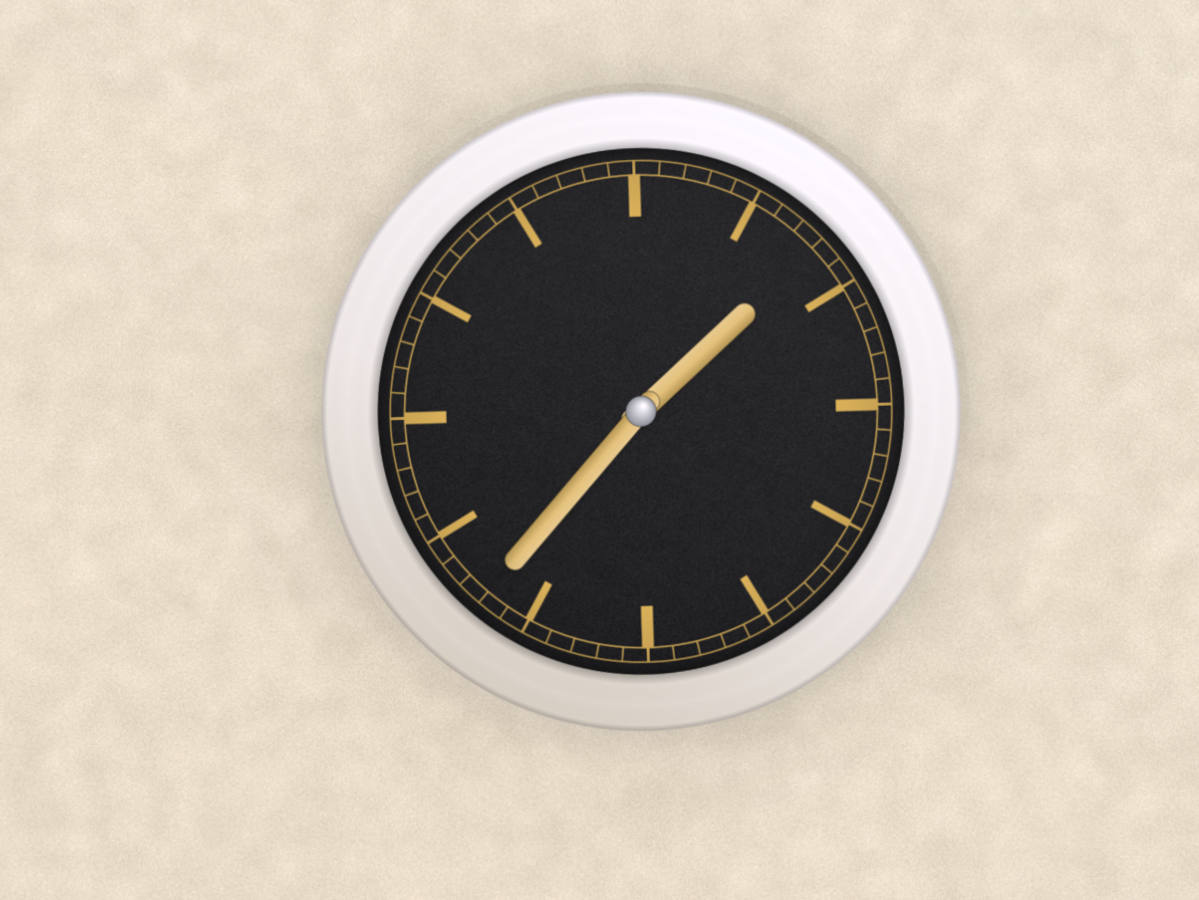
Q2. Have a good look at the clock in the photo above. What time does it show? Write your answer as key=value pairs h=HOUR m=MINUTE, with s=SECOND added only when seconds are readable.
h=1 m=37
